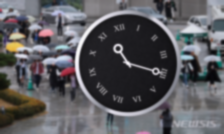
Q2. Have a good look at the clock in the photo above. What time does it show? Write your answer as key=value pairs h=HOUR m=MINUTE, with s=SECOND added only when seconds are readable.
h=11 m=20
